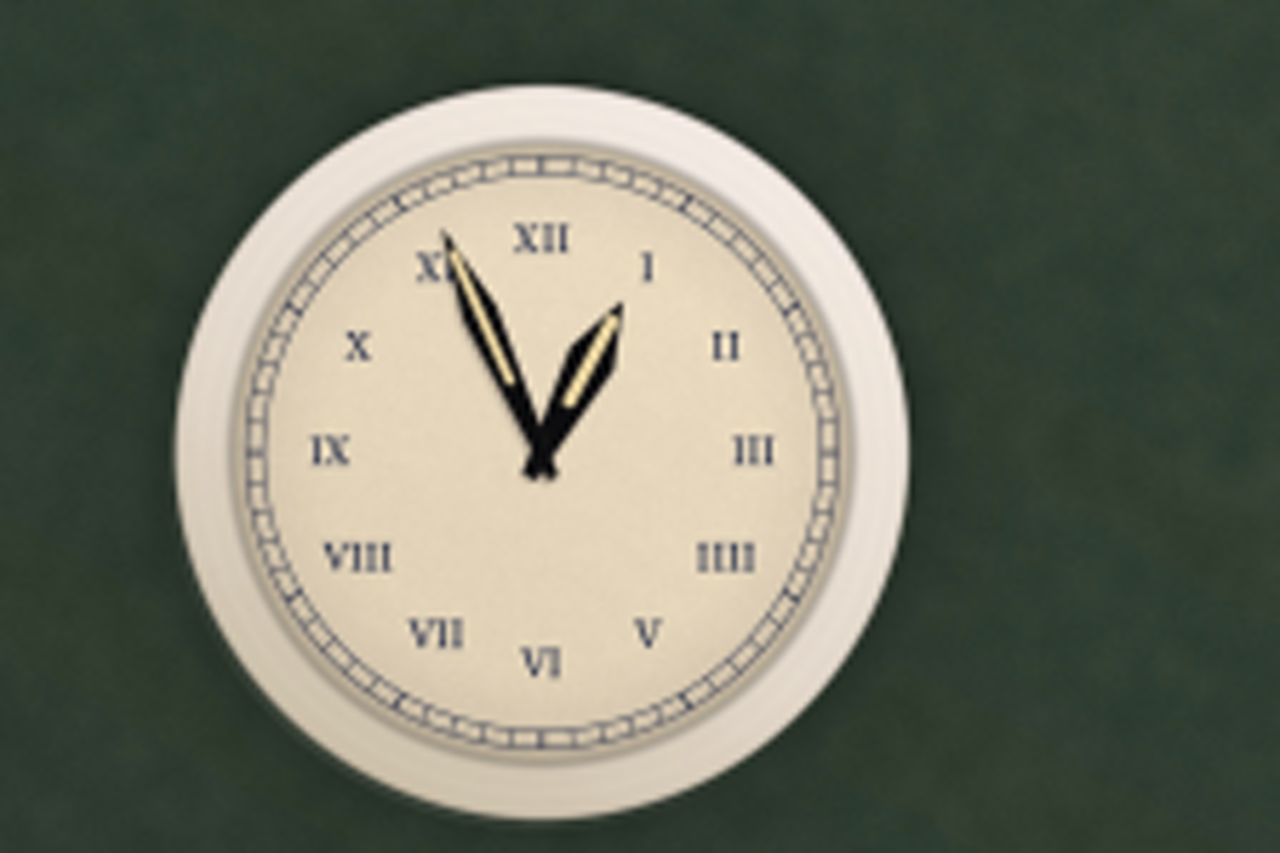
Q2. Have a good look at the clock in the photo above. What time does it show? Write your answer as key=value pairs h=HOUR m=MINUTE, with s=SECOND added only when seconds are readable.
h=12 m=56
